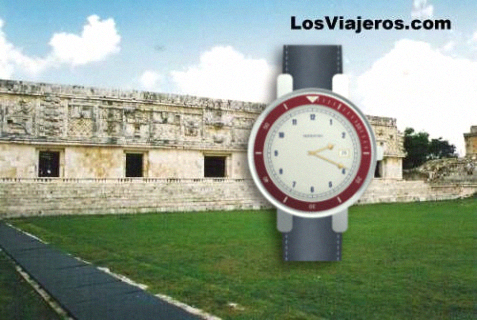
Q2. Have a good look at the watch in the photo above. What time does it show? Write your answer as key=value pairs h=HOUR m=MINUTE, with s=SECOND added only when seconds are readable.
h=2 m=19
